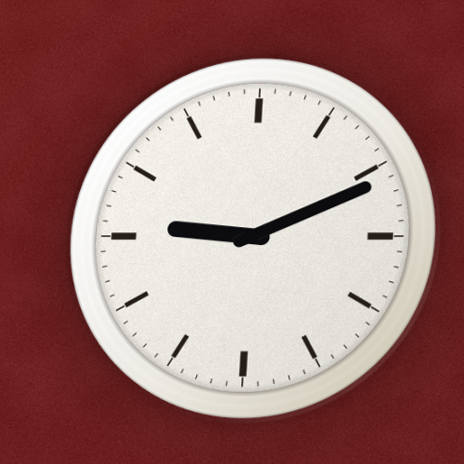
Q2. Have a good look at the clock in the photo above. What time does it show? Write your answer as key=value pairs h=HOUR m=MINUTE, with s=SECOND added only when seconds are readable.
h=9 m=11
